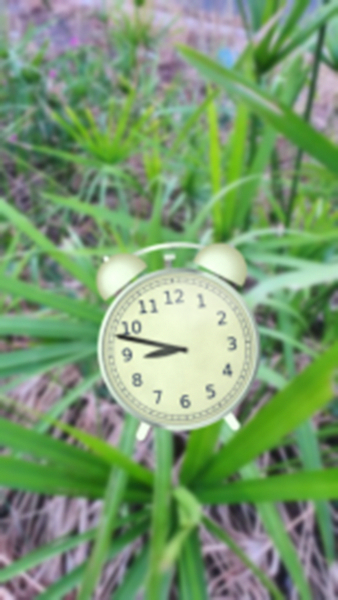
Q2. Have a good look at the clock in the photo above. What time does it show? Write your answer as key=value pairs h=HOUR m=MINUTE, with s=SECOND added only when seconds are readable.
h=8 m=48
